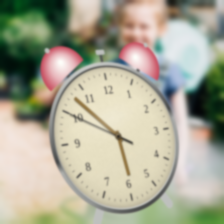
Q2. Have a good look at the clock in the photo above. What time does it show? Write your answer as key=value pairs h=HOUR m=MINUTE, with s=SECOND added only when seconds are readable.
h=5 m=52 s=50
